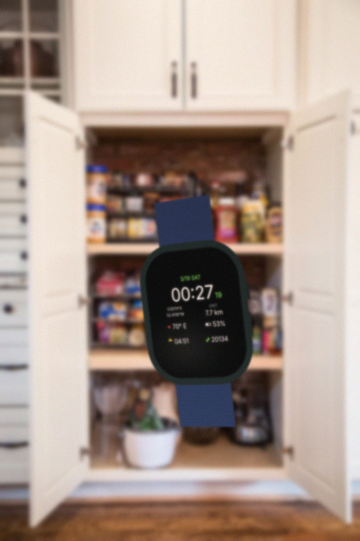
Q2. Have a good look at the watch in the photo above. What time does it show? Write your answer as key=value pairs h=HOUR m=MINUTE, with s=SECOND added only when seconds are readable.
h=0 m=27
